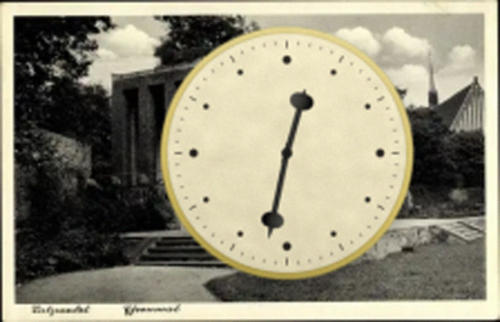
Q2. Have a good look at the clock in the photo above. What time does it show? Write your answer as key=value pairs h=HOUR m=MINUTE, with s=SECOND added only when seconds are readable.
h=12 m=32
